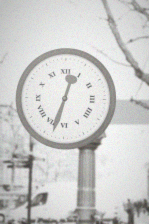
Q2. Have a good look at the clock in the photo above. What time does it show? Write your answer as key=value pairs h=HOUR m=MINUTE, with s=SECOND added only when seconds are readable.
h=12 m=33
